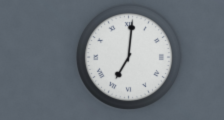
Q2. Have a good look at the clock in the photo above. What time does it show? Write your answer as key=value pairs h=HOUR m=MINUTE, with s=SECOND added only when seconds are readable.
h=7 m=1
